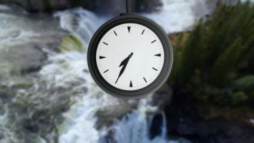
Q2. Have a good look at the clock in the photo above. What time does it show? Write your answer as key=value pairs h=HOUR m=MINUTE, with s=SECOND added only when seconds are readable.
h=7 m=35
